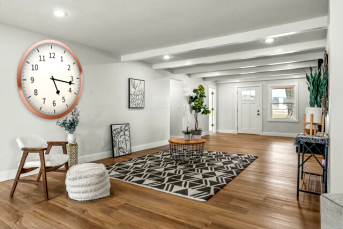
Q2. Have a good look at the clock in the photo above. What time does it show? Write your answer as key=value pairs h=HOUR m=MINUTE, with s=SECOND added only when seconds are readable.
h=5 m=17
